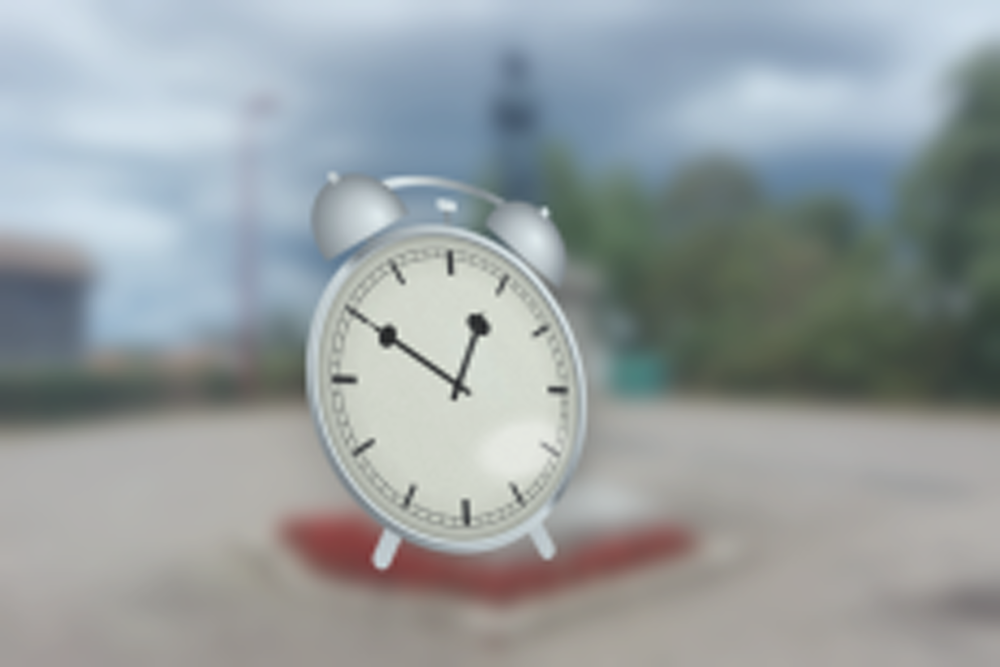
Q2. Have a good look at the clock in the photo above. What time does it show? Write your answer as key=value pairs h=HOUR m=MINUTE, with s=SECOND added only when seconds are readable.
h=12 m=50
